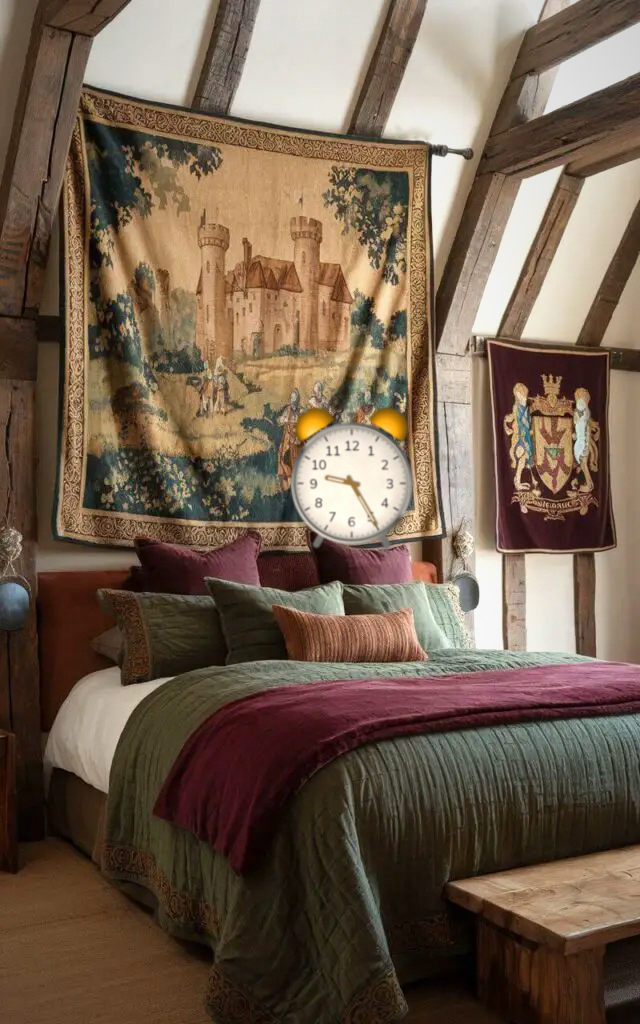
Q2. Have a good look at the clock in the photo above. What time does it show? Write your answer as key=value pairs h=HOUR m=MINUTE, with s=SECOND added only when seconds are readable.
h=9 m=25
